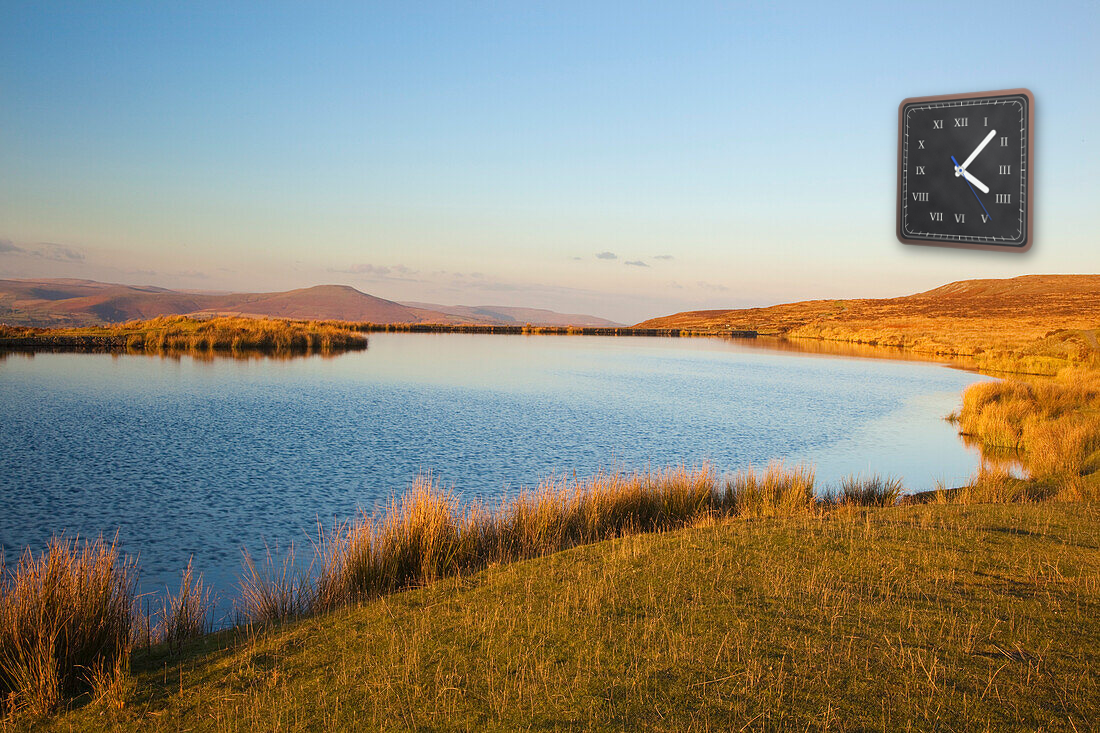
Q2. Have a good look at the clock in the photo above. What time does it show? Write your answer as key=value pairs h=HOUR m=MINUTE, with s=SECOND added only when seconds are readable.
h=4 m=7 s=24
